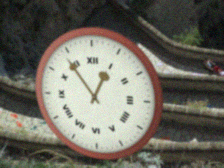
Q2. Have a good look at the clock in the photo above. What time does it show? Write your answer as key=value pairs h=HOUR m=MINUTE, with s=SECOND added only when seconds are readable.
h=12 m=54
